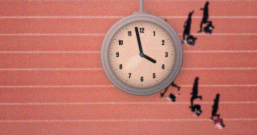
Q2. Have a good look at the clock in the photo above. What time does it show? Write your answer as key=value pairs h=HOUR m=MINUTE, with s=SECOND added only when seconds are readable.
h=3 m=58
